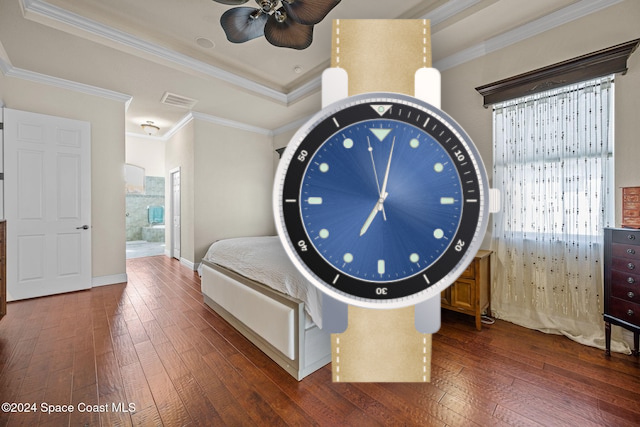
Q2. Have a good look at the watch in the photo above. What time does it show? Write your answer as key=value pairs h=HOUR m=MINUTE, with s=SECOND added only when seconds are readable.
h=7 m=1 s=58
